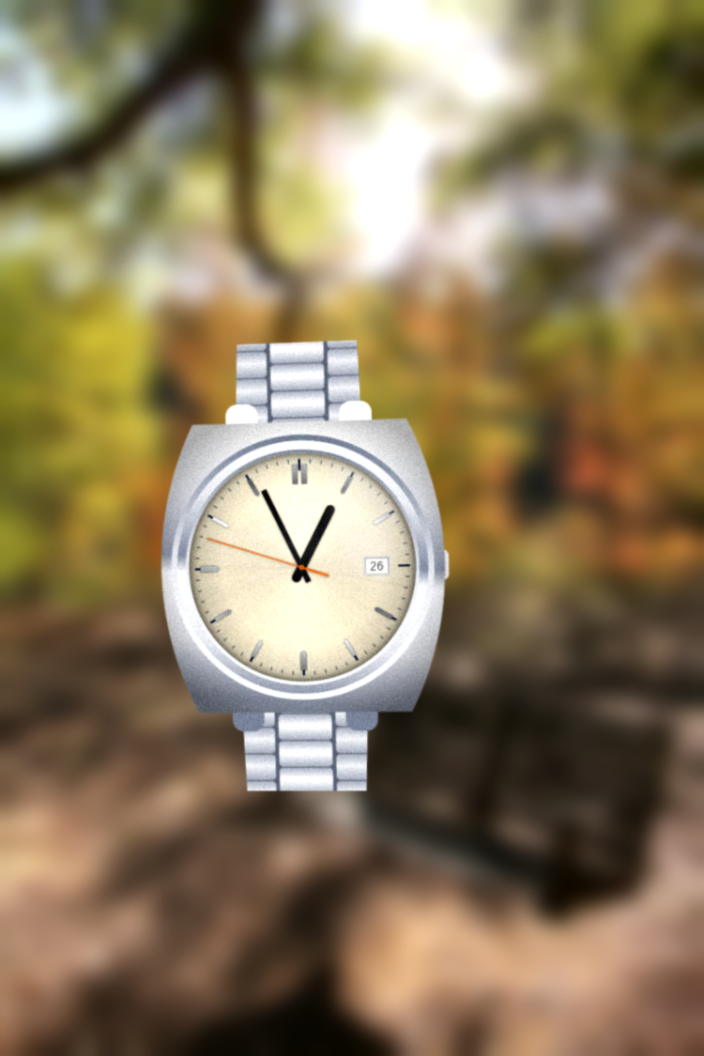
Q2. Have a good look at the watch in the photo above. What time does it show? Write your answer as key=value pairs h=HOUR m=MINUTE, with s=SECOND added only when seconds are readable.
h=12 m=55 s=48
